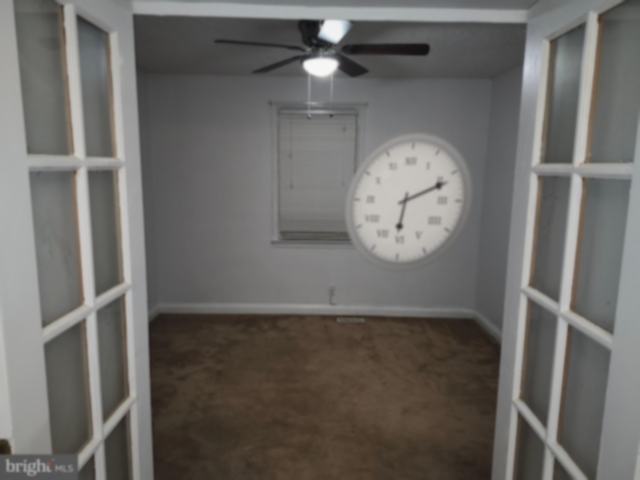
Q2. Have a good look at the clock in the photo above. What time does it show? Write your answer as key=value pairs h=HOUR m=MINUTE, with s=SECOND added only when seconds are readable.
h=6 m=11
